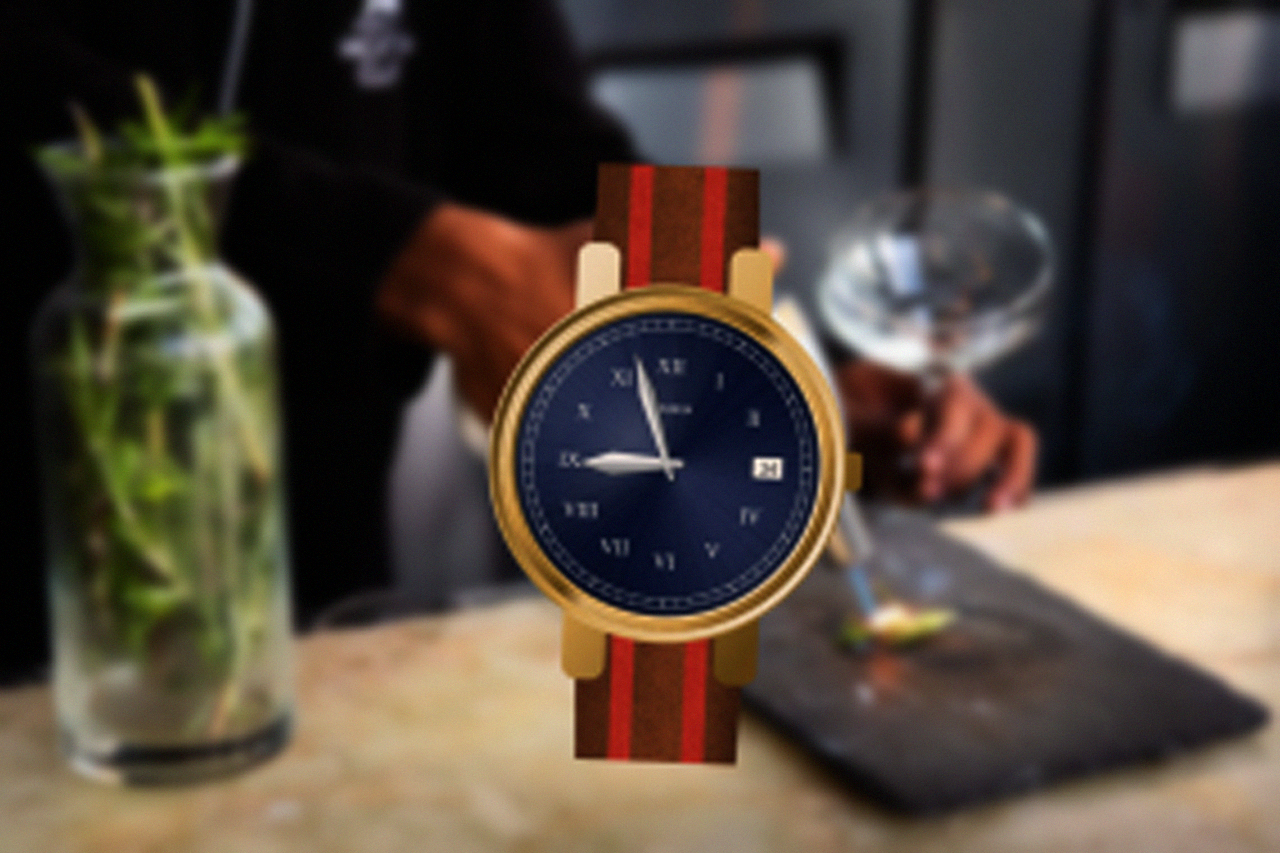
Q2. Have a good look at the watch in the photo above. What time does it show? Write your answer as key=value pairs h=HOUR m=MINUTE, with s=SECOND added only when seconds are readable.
h=8 m=57
